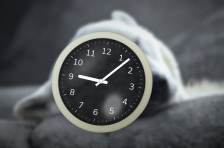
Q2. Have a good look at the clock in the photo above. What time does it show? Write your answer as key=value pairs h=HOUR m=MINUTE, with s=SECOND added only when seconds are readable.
h=9 m=7
